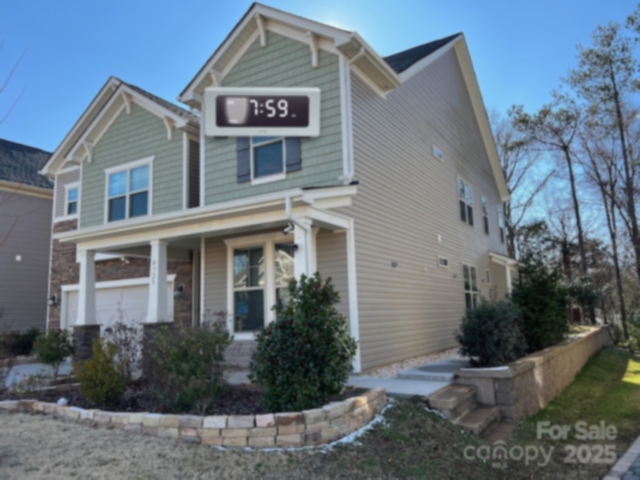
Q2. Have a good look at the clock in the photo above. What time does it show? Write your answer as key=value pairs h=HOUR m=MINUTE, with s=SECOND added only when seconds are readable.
h=7 m=59
